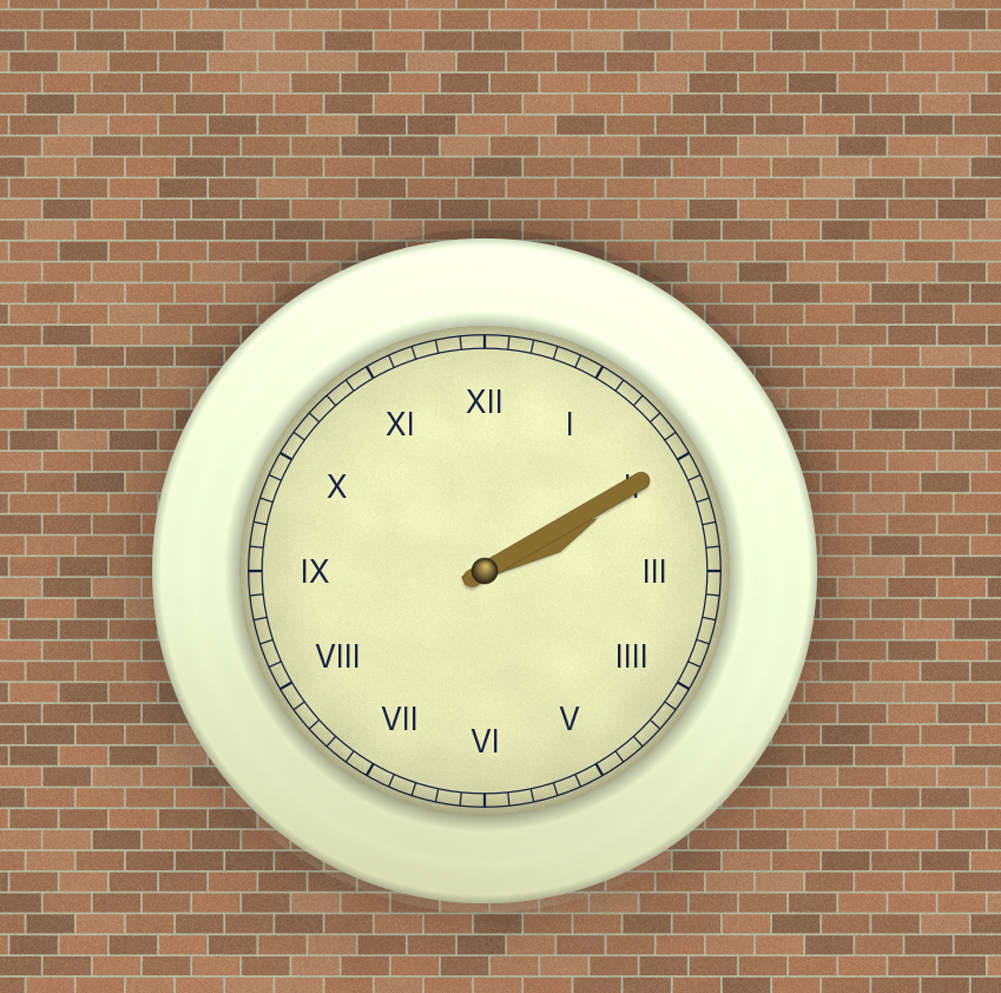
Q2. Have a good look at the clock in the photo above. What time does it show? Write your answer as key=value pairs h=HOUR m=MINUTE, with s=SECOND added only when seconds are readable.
h=2 m=10
